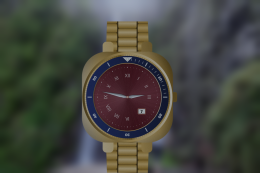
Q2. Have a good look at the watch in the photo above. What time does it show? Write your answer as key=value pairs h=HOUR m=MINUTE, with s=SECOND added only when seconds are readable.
h=2 m=47
